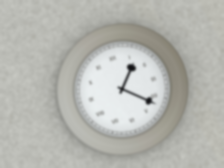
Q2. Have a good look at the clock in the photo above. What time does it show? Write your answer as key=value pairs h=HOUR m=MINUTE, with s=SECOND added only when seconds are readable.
h=1 m=22
